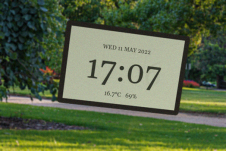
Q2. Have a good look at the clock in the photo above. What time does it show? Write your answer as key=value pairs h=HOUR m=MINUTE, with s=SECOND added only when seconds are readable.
h=17 m=7
